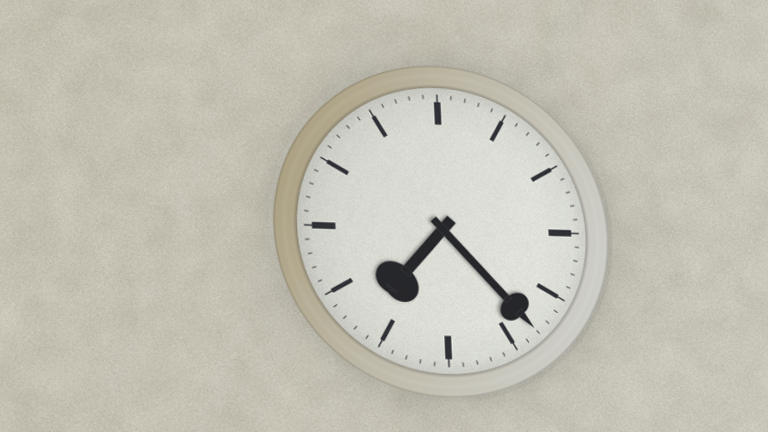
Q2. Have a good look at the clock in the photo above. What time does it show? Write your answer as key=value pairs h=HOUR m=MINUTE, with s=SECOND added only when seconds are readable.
h=7 m=23
